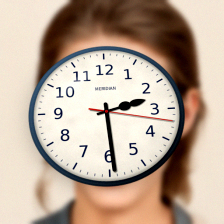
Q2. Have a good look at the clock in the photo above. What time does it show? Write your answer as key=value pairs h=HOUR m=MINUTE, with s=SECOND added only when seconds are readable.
h=2 m=29 s=17
